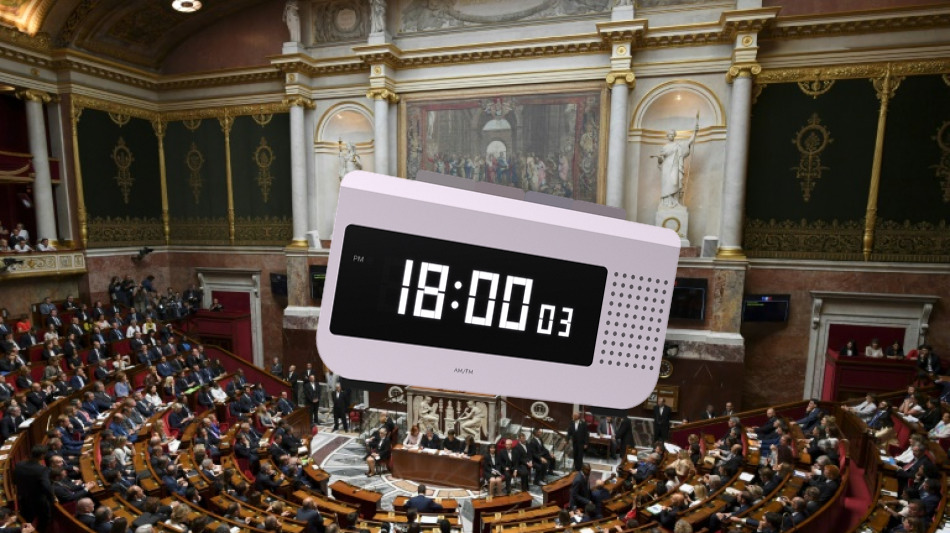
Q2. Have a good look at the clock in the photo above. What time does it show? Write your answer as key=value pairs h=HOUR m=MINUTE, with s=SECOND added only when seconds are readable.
h=18 m=0 s=3
